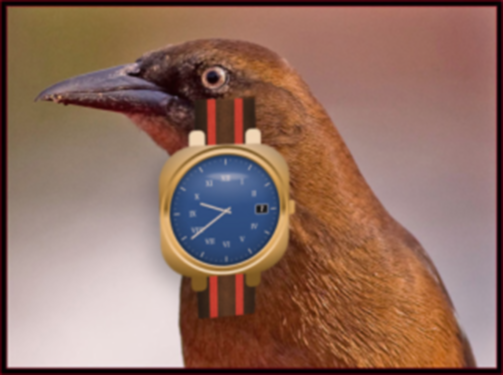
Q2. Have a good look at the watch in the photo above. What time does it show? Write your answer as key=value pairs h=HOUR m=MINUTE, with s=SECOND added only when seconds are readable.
h=9 m=39
